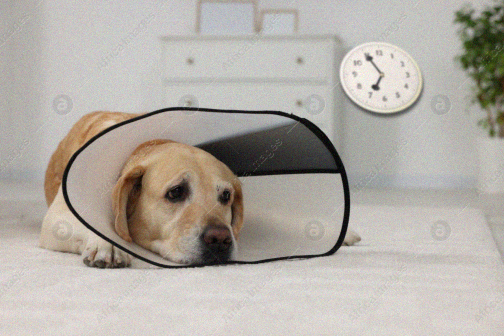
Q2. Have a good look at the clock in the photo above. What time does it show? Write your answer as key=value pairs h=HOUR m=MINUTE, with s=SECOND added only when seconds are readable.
h=6 m=55
